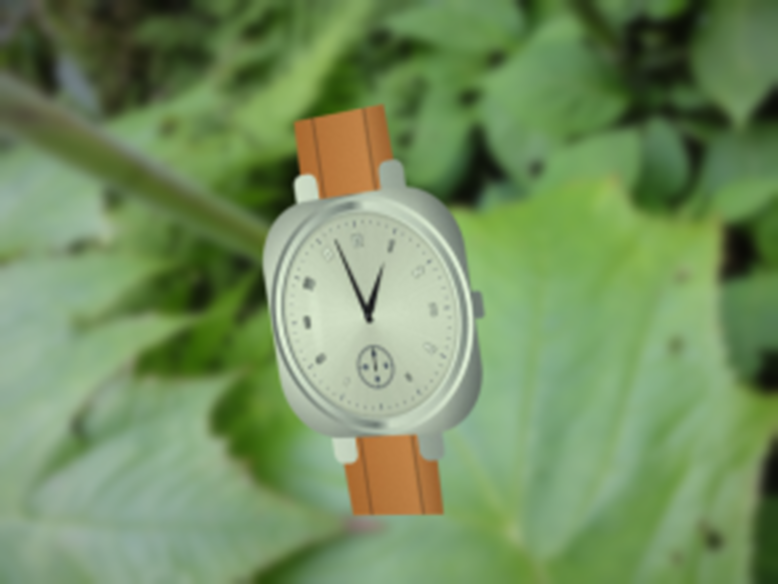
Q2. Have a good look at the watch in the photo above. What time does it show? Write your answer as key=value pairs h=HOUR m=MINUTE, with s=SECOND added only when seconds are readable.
h=12 m=57
